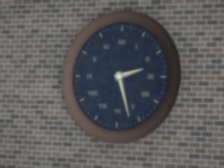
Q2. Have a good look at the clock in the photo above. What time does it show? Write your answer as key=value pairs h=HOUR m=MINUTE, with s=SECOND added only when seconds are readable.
h=2 m=27
